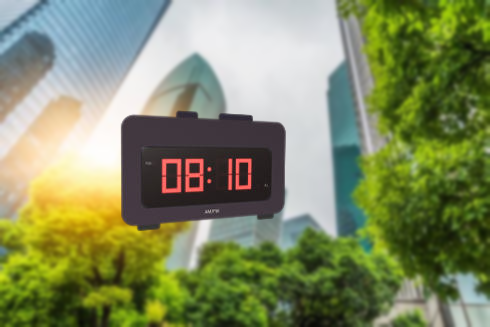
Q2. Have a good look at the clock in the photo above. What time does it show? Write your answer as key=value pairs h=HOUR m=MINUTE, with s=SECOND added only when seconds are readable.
h=8 m=10
